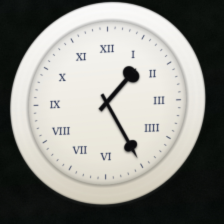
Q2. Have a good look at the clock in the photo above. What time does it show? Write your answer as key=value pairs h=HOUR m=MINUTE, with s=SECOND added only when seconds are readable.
h=1 m=25
